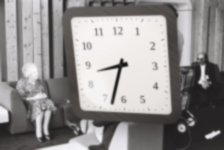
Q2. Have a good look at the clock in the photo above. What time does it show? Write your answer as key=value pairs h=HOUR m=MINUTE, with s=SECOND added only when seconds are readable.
h=8 m=33
